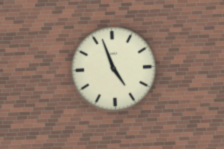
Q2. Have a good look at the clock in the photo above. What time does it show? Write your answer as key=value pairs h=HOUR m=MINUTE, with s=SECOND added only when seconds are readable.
h=4 m=57
